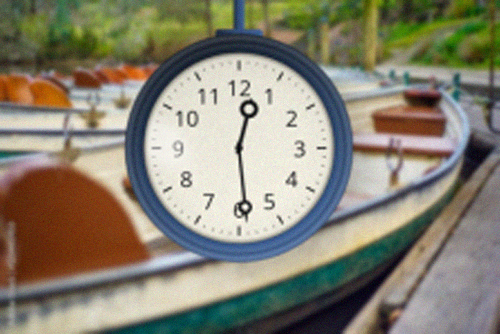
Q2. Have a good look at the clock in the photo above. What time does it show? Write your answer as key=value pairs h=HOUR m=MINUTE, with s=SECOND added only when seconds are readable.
h=12 m=29
